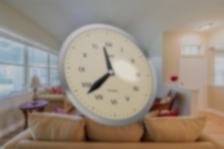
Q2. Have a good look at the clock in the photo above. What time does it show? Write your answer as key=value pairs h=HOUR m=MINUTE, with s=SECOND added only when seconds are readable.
h=11 m=38
